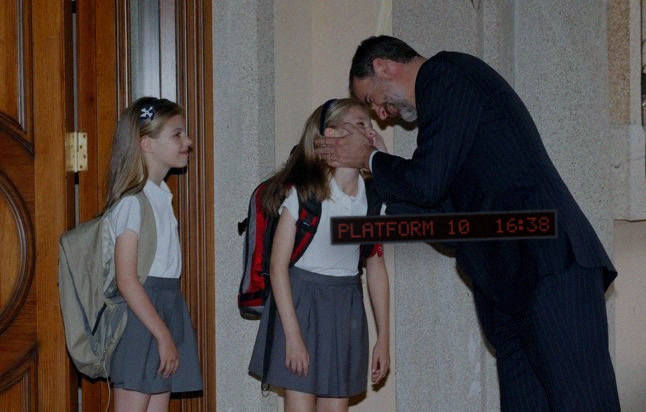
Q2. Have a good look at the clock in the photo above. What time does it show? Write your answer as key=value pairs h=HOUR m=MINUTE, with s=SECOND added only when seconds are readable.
h=16 m=38
